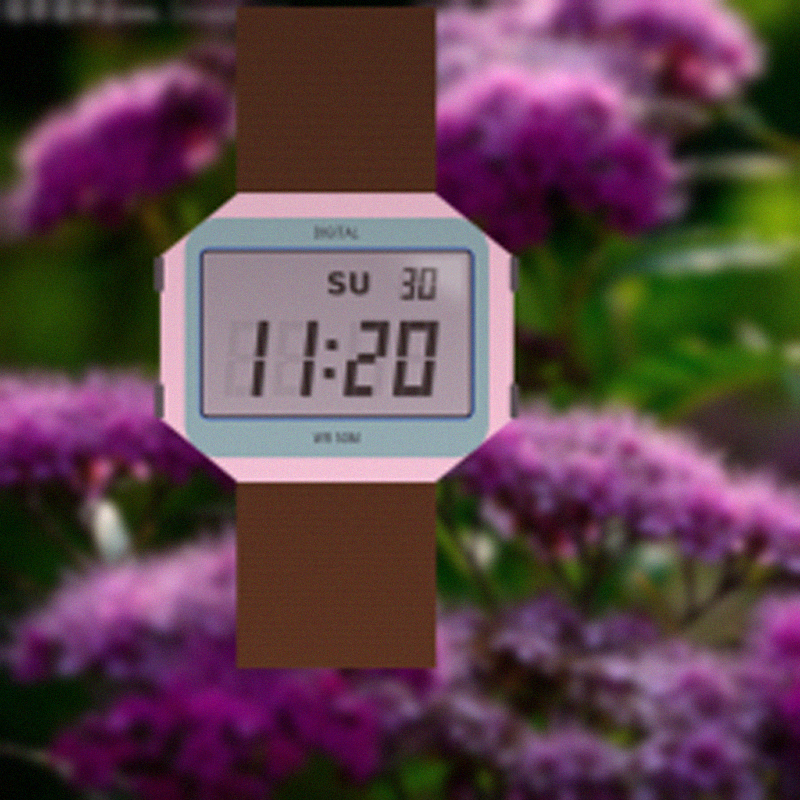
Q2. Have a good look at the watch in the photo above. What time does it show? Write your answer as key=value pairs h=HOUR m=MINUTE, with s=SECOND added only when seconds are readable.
h=11 m=20
